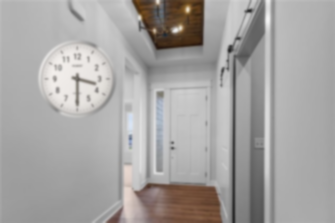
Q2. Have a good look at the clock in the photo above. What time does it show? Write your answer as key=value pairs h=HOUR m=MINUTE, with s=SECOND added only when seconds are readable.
h=3 m=30
